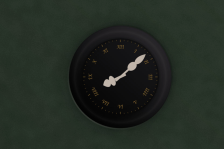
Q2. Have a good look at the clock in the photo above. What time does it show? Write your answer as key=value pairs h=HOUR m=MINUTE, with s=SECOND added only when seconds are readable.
h=8 m=8
